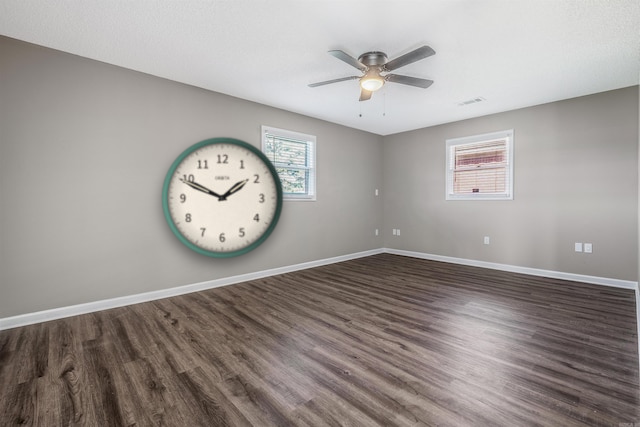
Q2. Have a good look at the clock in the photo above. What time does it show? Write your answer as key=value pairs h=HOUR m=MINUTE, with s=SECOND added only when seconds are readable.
h=1 m=49
